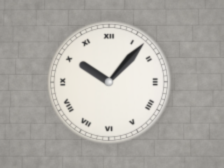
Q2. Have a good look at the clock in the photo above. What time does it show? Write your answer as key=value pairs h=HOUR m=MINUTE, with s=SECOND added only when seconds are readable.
h=10 m=7
